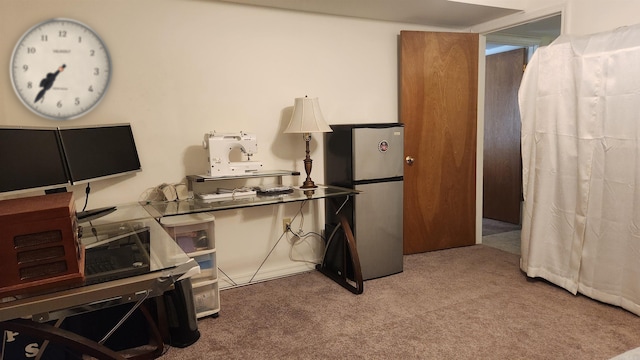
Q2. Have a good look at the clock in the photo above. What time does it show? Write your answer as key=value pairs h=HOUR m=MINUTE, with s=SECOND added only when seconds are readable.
h=7 m=36
